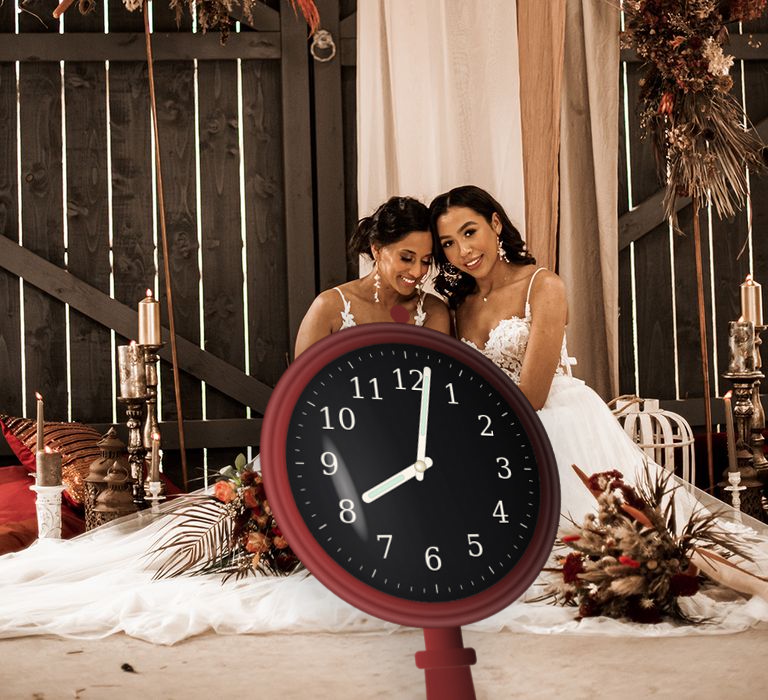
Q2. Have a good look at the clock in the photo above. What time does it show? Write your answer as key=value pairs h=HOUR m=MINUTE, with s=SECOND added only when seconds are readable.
h=8 m=2
